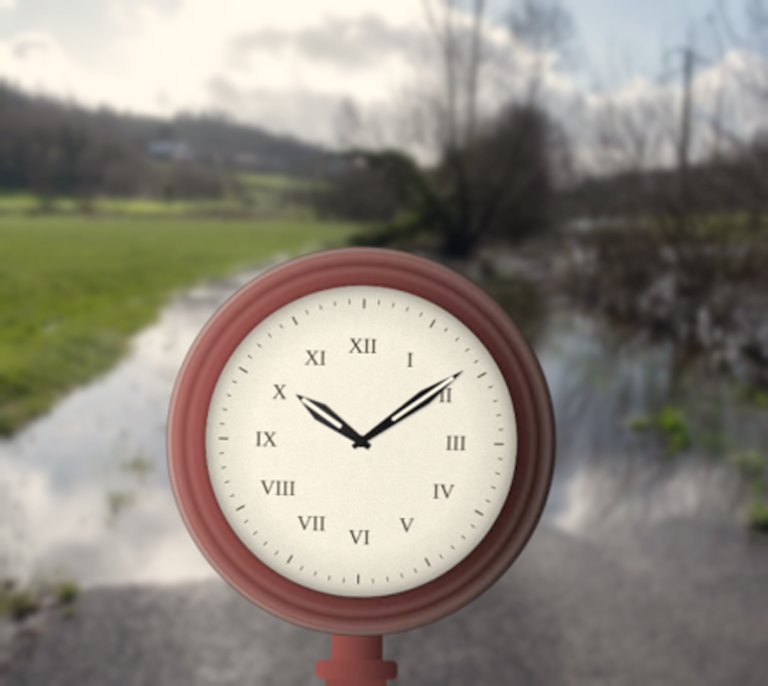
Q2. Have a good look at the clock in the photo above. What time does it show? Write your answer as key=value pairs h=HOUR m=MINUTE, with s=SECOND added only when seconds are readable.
h=10 m=9
